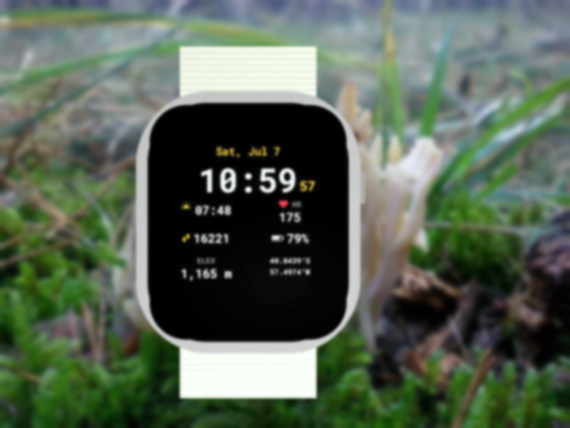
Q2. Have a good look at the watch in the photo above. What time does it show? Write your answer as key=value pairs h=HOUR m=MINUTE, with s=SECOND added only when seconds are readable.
h=10 m=59 s=57
